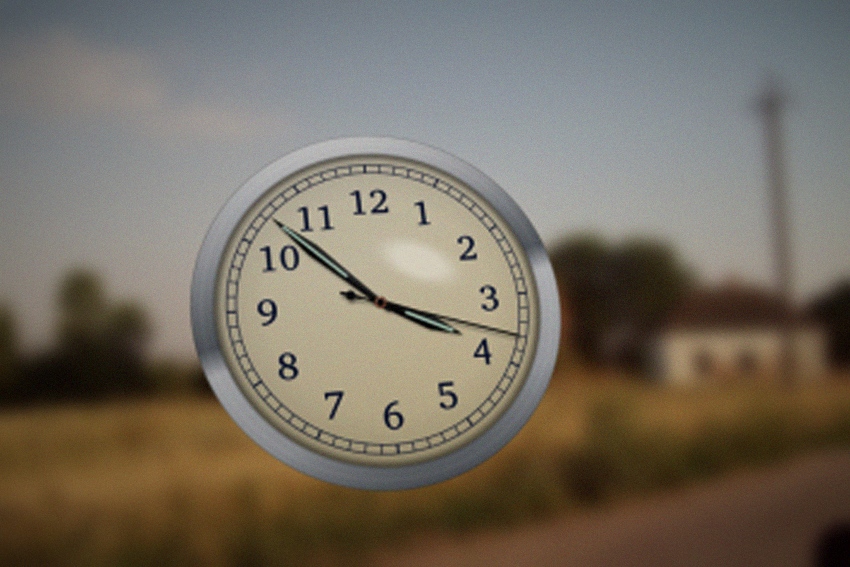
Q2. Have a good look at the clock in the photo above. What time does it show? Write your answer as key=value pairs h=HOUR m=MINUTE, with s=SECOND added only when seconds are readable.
h=3 m=52 s=18
